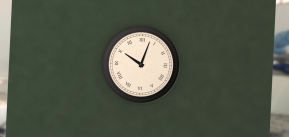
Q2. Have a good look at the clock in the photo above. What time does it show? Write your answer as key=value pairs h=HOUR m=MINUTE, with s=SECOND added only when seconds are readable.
h=10 m=3
